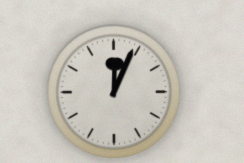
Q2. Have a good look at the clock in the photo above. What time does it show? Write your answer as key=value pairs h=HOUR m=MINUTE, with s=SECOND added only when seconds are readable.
h=12 m=4
